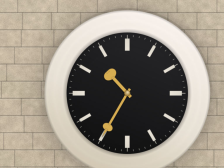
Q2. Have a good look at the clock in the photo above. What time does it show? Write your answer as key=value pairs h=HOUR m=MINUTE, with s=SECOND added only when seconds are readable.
h=10 m=35
